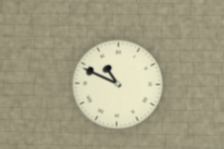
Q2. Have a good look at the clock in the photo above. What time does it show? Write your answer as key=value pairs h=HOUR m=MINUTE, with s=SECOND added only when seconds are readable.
h=10 m=49
